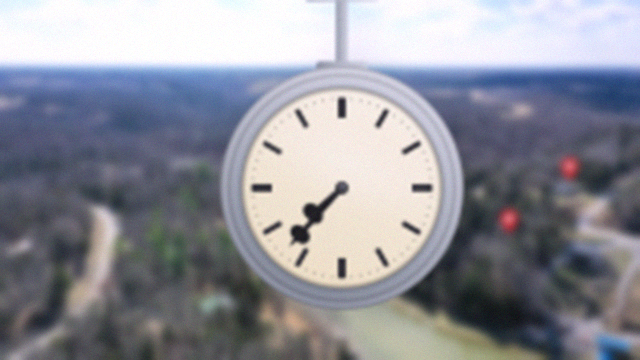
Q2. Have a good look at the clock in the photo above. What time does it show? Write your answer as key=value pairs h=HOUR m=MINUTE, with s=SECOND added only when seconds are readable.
h=7 m=37
